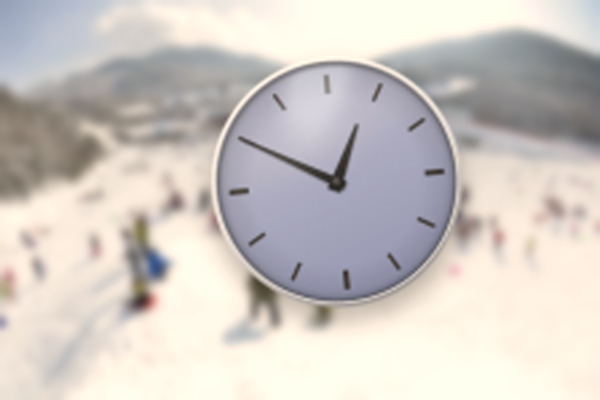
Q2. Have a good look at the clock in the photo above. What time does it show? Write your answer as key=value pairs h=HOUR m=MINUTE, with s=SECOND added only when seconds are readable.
h=12 m=50
